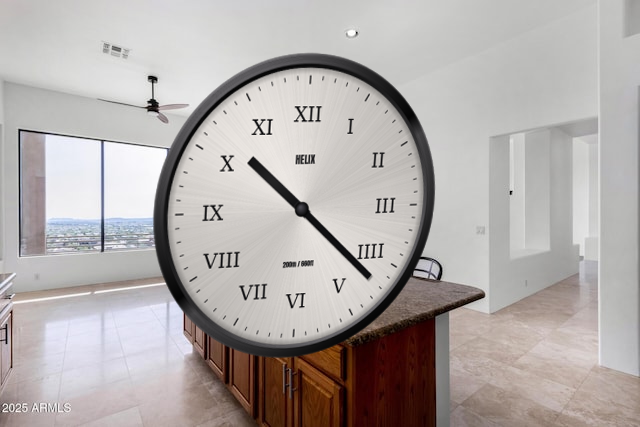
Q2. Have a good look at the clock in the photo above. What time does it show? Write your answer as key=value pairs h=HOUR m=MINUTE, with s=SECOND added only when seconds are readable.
h=10 m=22
